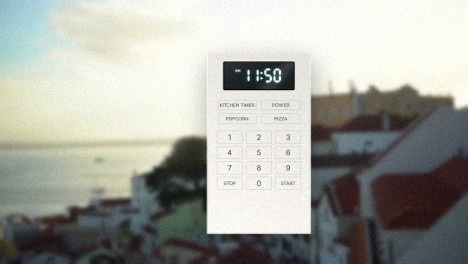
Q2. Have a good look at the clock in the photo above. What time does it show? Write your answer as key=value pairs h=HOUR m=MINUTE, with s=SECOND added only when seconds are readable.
h=11 m=50
